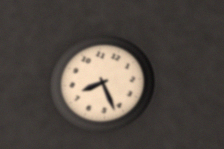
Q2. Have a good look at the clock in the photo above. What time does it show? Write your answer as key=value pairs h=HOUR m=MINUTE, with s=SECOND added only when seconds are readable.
h=7 m=22
